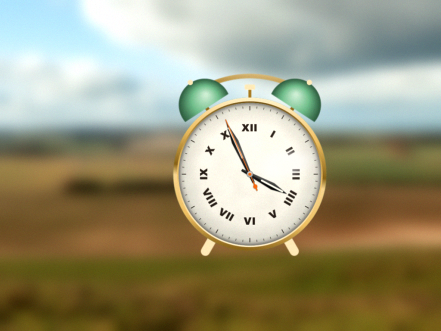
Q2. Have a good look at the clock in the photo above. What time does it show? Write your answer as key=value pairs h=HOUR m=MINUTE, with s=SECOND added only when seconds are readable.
h=3 m=55 s=56
